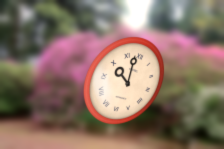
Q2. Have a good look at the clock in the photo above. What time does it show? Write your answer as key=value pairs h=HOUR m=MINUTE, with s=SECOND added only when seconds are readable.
h=9 m=58
